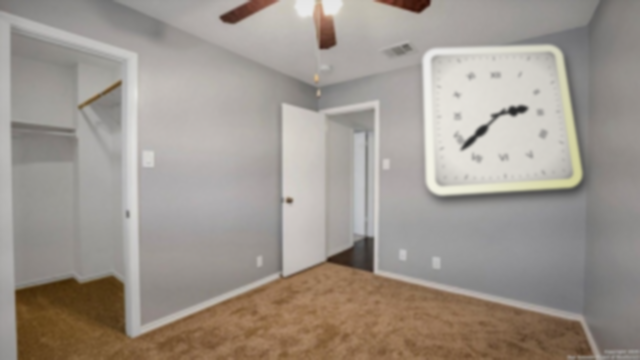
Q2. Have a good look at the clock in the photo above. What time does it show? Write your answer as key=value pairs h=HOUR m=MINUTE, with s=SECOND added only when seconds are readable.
h=2 m=38
